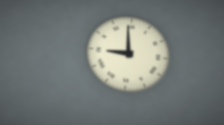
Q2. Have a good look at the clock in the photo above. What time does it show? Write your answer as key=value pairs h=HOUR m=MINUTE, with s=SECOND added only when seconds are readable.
h=8 m=59
